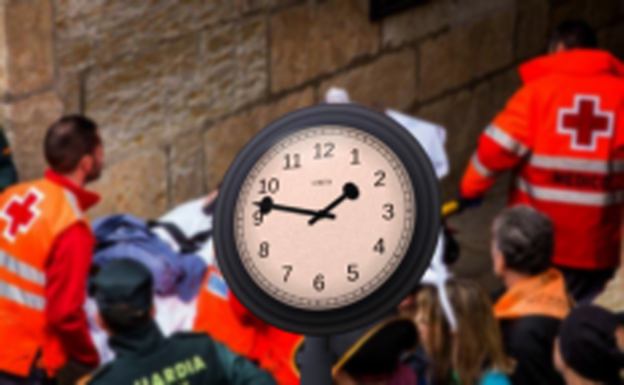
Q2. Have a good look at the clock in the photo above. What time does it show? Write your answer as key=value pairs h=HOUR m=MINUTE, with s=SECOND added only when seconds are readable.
h=1 m=47
